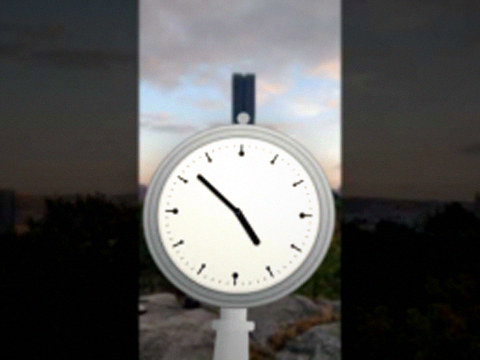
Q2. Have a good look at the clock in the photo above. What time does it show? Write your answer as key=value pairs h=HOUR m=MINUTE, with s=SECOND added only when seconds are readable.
h=4 m=52
